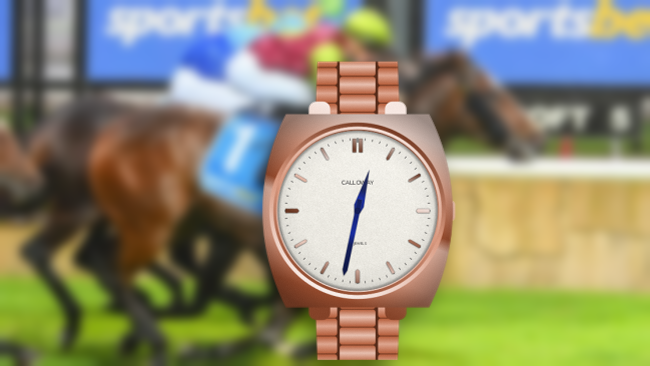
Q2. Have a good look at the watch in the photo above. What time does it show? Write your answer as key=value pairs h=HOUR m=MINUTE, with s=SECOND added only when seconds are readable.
h=12 m=32
